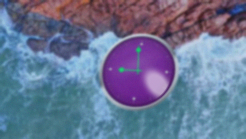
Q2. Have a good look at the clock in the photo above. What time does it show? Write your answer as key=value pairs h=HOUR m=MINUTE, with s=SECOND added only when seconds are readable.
h=8 m=59
